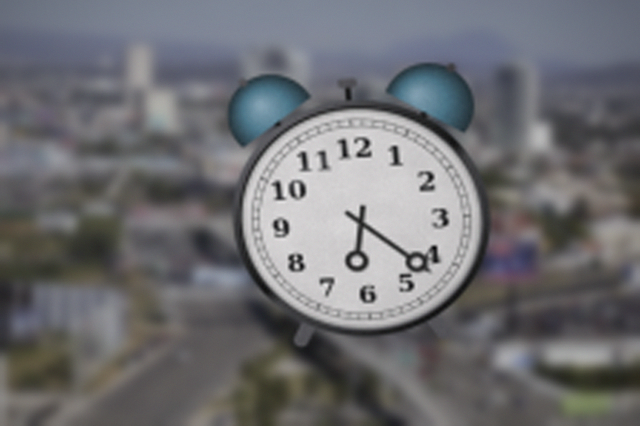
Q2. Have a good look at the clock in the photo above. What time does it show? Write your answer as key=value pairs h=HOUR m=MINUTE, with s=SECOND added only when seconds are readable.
h=6 m=22
